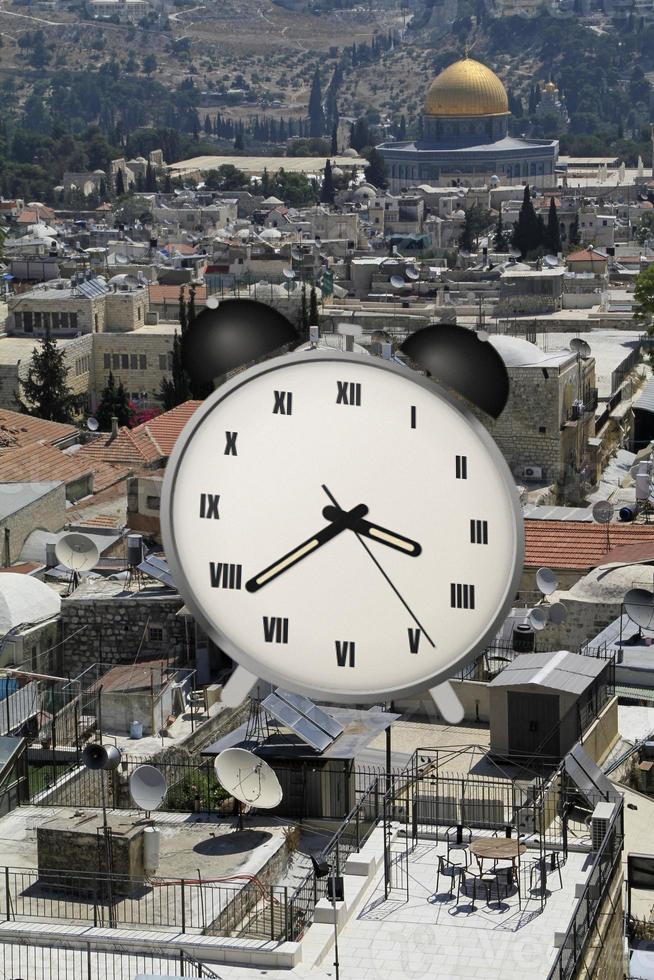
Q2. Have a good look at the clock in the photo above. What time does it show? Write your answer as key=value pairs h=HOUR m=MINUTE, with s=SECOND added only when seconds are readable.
h=3 m=38 s=24
